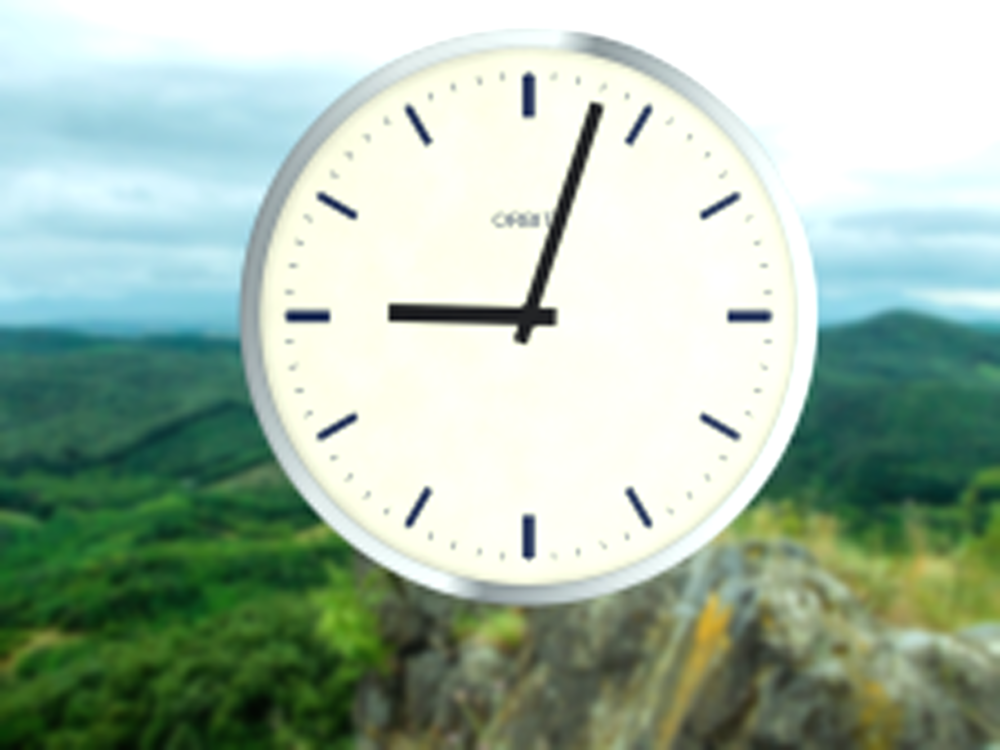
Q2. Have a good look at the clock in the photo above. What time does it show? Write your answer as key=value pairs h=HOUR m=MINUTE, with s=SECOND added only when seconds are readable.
h=9 m=3
